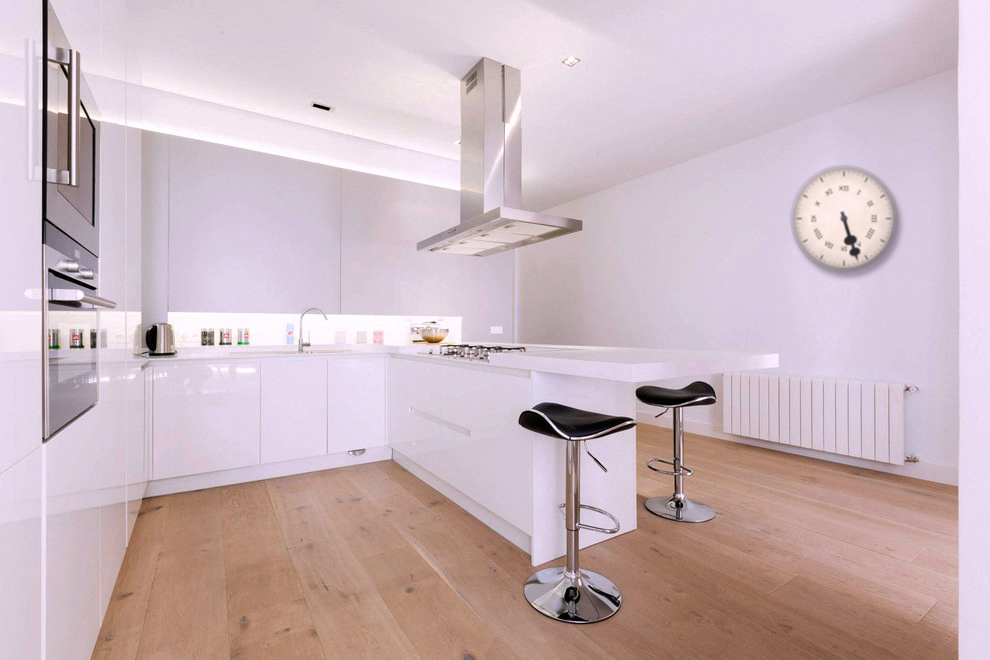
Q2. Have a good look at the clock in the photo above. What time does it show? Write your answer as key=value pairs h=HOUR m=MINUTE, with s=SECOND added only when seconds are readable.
h=5 m=27
